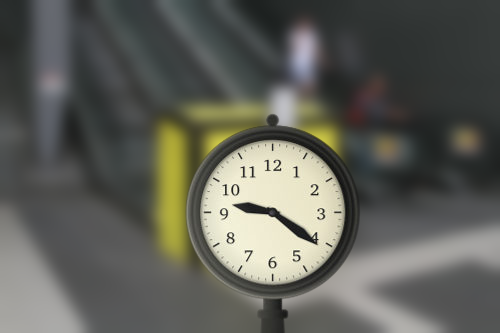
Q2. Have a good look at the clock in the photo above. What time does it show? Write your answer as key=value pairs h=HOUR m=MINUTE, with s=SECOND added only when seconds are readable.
h=9 m=21
